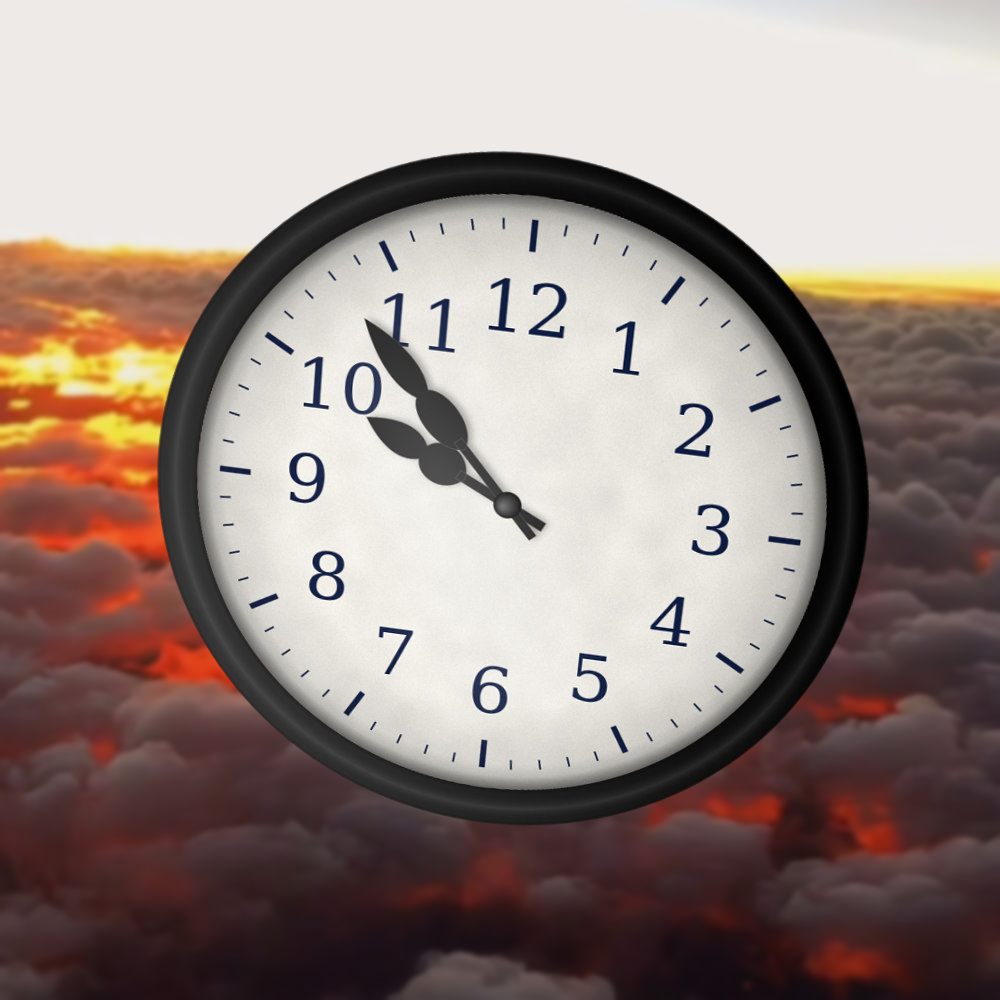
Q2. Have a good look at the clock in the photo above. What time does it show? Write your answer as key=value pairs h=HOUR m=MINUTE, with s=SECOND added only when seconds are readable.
h=9 m=53
